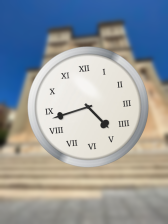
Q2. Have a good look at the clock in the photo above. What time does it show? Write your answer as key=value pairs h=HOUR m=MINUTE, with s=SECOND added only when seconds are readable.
h=4 m=43
